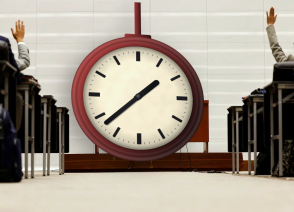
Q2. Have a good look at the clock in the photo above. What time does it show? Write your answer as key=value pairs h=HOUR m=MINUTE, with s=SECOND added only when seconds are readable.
h=1 m=38
